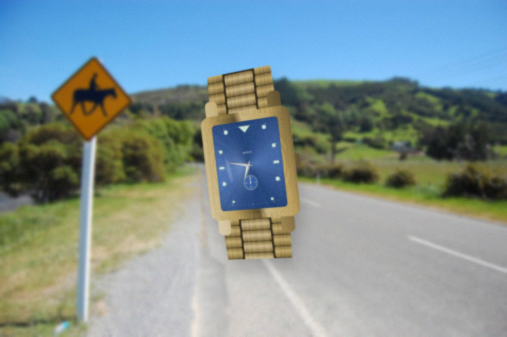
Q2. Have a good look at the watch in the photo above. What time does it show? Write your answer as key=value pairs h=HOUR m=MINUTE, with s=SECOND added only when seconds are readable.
h=6 m=47
